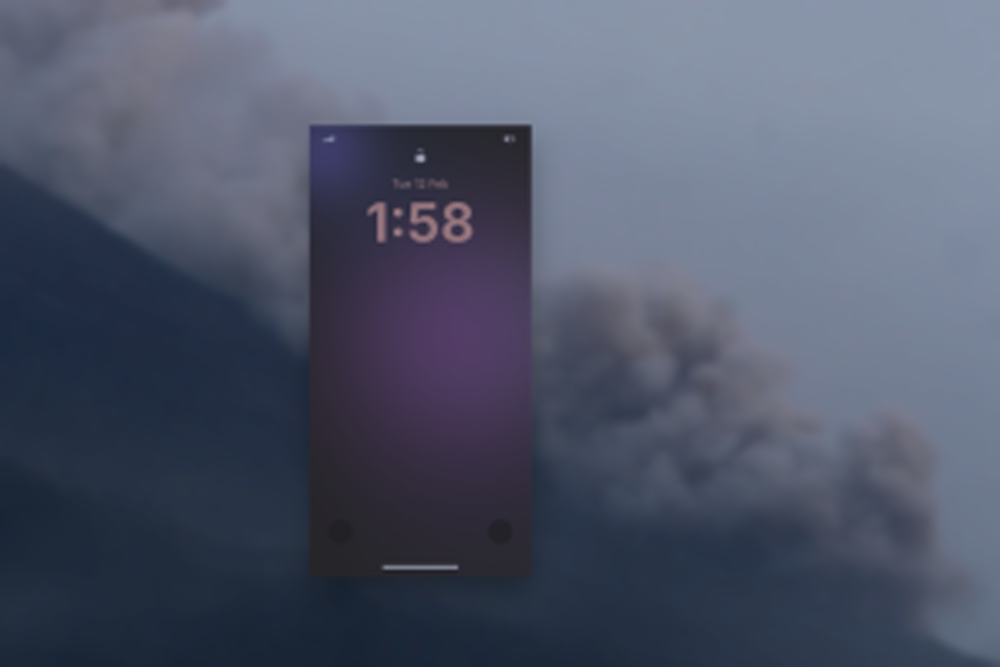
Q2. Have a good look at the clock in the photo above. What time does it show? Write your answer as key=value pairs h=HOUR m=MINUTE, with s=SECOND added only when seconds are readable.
h=1 m=58
